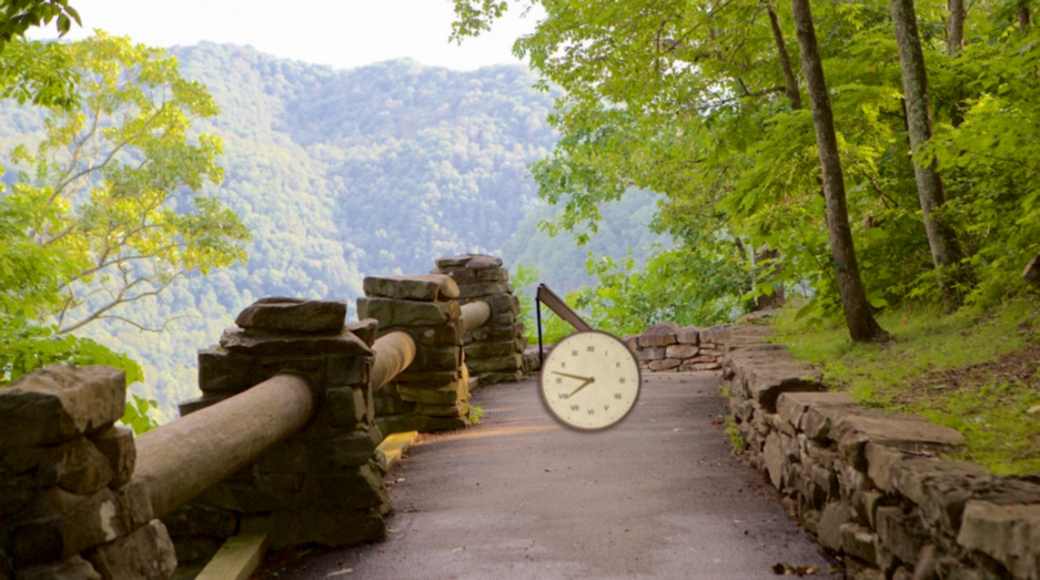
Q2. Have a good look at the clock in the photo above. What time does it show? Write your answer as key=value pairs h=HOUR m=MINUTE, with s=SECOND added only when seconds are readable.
h=7 m=47
